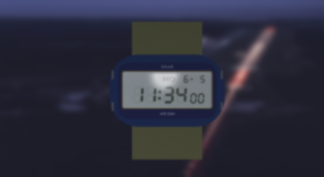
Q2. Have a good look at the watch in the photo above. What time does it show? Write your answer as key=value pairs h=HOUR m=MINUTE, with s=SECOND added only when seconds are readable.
h=11 m=34 s=0
